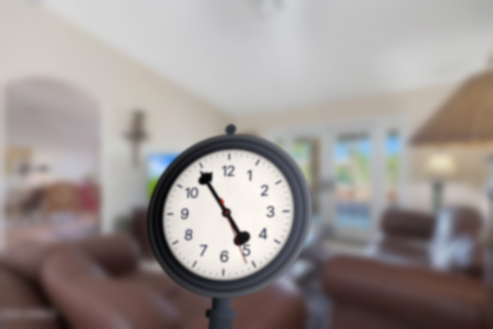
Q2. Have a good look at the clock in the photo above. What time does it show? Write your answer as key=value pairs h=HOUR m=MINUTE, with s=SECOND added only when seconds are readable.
h=4 m=54 s=26
